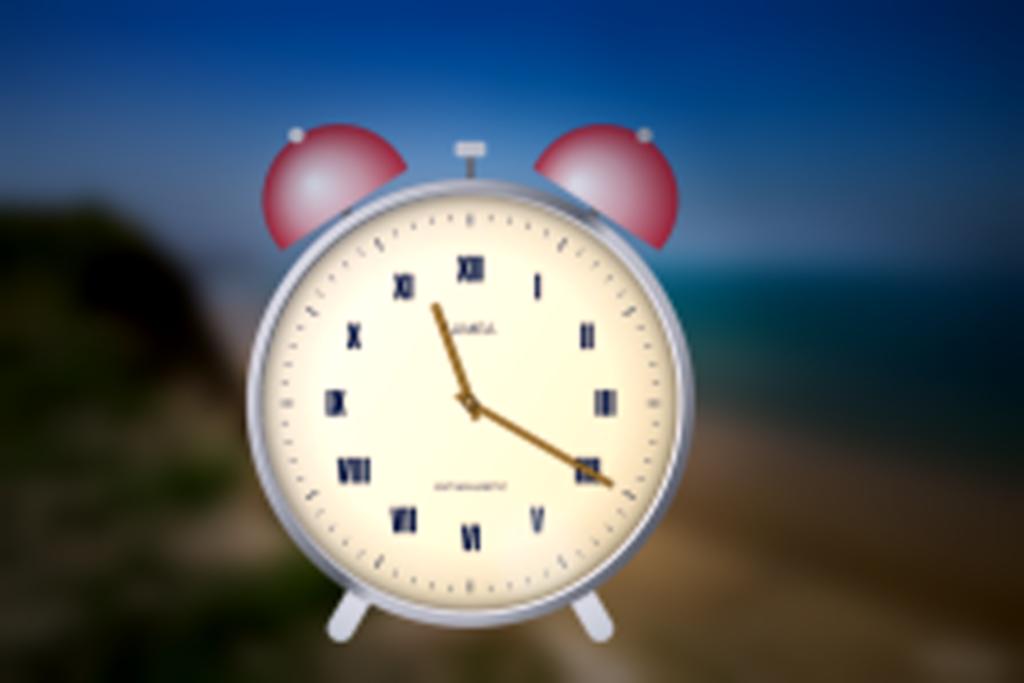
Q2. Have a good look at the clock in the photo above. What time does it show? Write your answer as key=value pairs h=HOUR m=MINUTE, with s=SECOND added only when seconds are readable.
h=11 m=20
